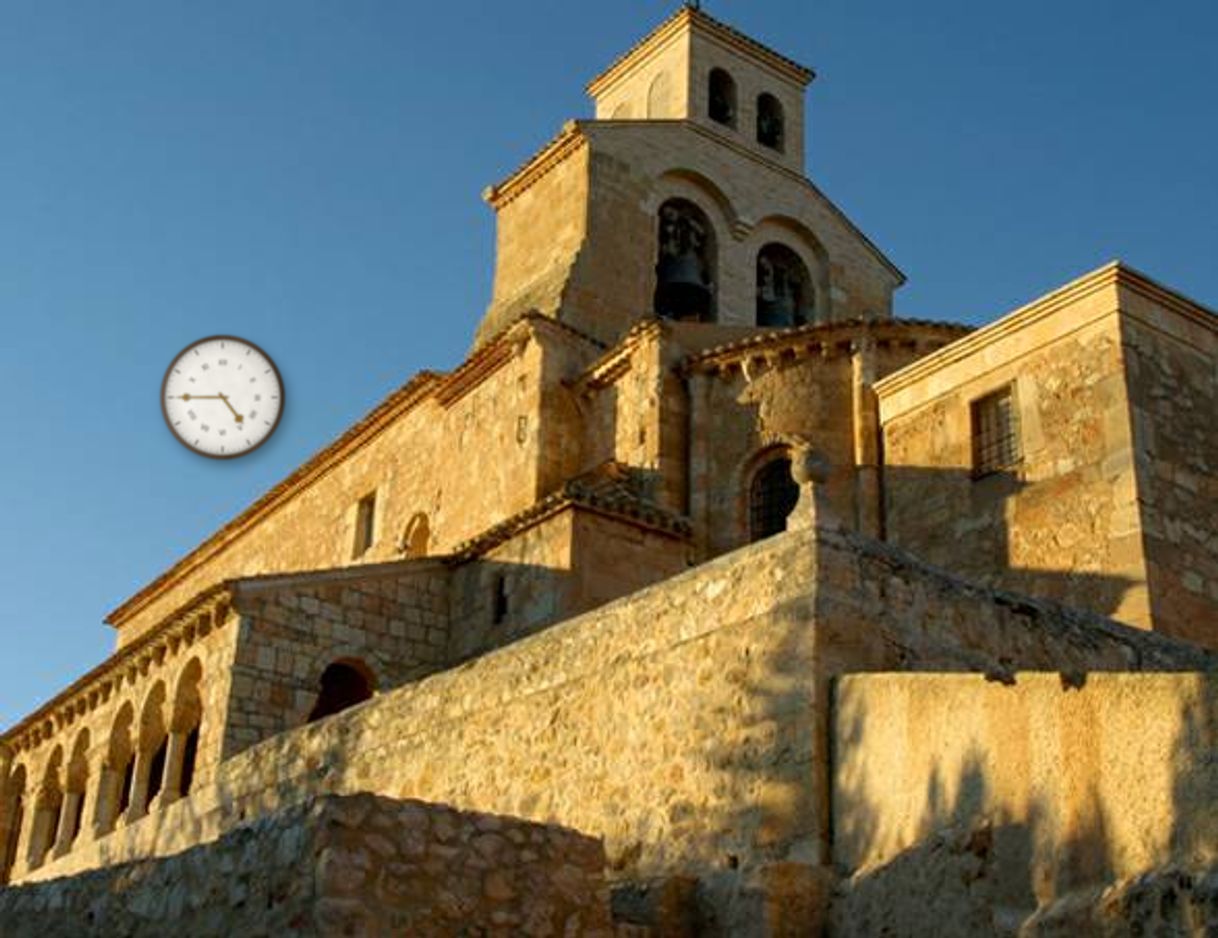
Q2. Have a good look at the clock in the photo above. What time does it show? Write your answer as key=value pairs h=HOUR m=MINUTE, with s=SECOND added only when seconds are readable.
h=4 m=45
